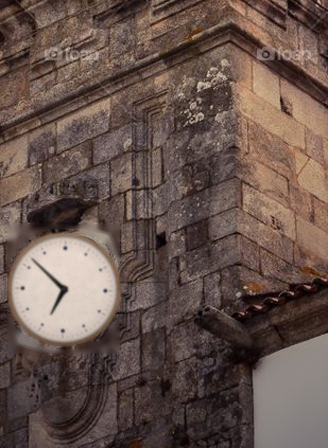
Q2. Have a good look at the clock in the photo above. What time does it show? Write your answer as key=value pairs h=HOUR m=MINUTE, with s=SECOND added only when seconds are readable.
h=6 m=52
